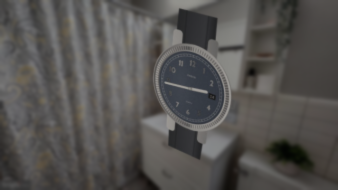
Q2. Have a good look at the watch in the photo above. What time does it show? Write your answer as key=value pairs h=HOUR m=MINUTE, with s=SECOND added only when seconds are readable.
h=2 m=44
